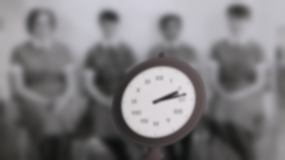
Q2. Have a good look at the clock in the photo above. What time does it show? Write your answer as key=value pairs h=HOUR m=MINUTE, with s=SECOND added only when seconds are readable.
h=2 m=13
